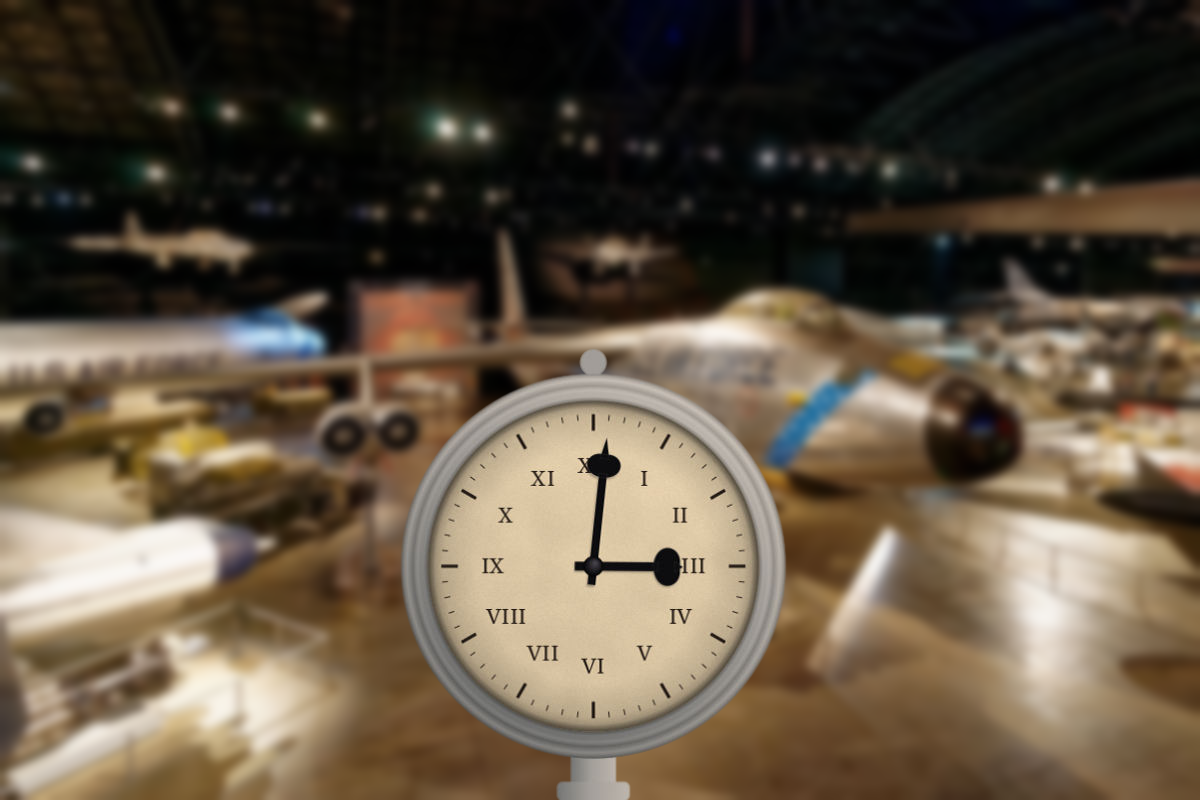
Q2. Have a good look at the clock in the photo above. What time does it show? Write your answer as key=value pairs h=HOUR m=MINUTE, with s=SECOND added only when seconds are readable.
h=3 m=1
